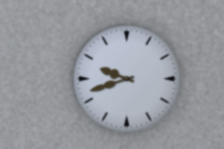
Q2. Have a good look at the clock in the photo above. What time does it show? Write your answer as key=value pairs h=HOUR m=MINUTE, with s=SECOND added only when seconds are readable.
h=9 m=42
